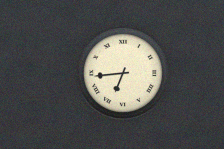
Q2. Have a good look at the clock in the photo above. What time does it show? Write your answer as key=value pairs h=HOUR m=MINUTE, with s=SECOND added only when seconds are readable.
h=6 m=44
